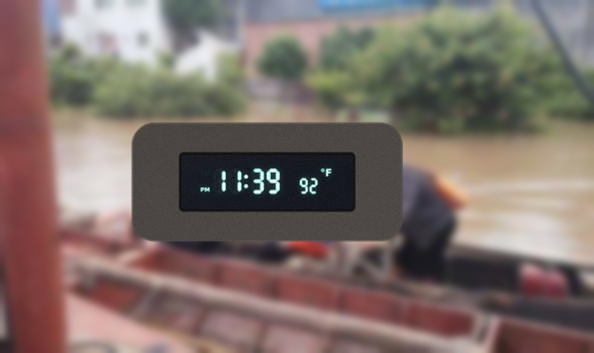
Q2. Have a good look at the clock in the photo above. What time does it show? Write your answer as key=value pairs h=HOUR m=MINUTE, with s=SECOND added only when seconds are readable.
h=11 m=39
